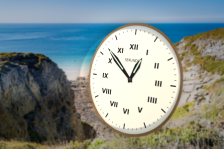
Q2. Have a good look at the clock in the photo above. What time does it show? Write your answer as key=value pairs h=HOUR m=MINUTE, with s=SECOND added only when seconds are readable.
h=12 m=52
